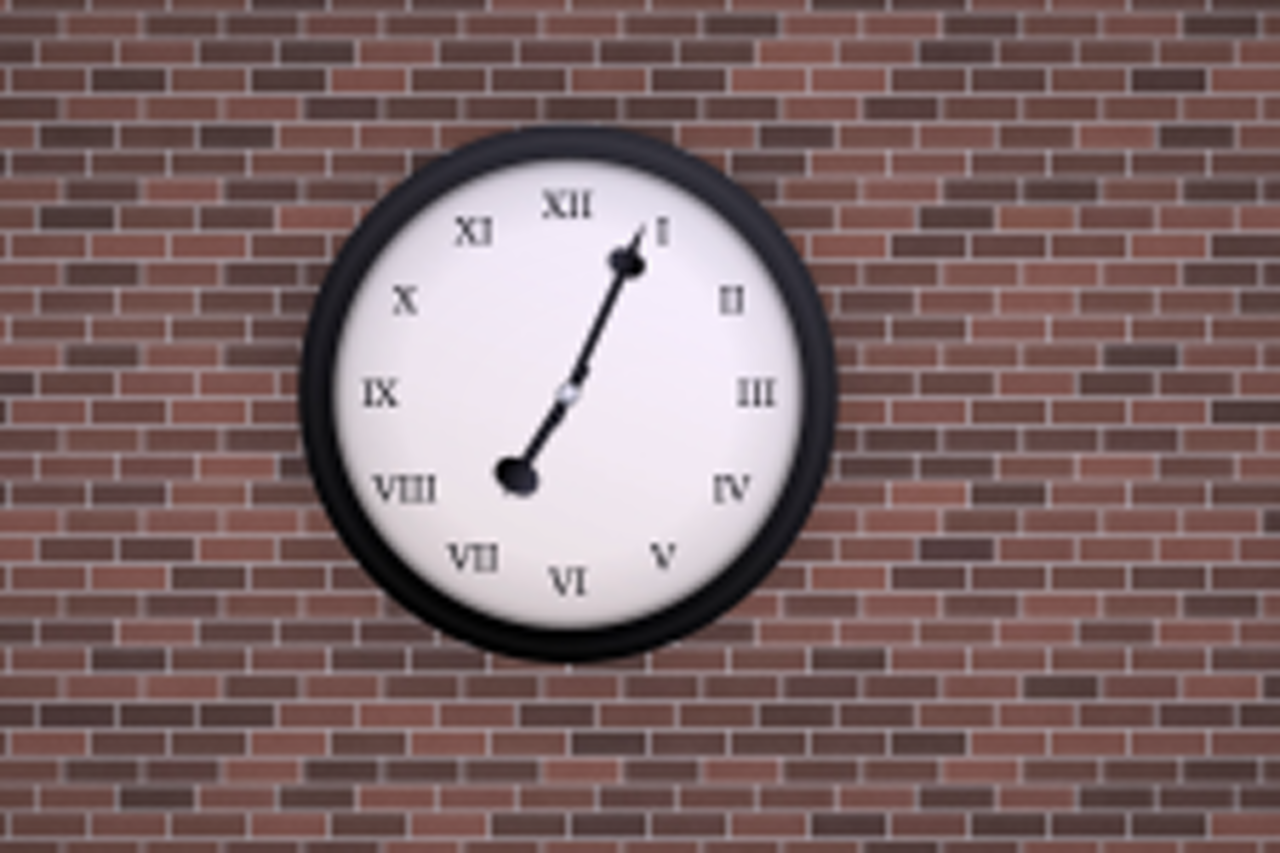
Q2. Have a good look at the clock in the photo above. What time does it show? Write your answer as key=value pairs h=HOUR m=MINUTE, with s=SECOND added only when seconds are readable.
h=7 m=4
